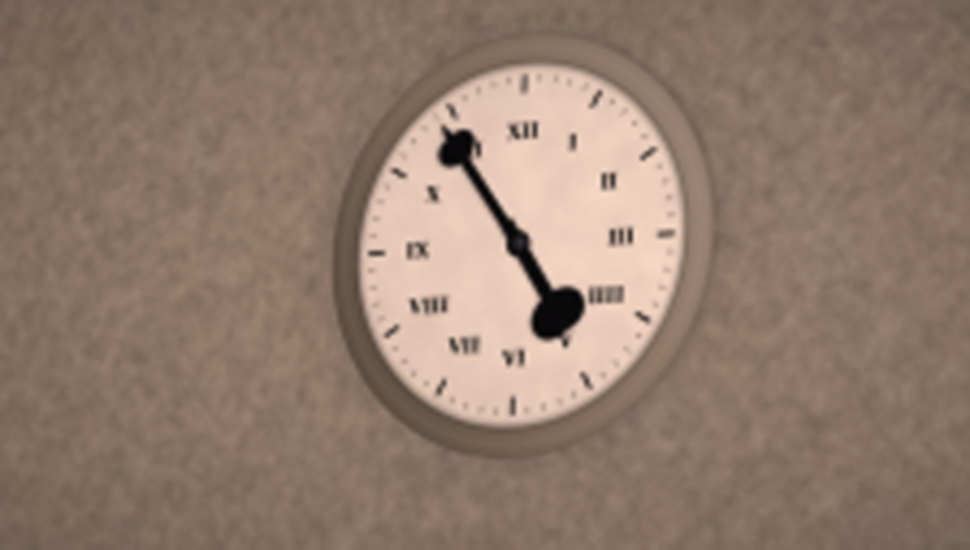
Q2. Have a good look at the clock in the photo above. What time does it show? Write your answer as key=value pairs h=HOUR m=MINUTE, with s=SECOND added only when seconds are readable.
h=4 m=54
